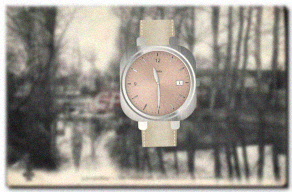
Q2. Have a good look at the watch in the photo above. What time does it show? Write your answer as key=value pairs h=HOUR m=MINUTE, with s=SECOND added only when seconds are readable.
h=11 m=30
